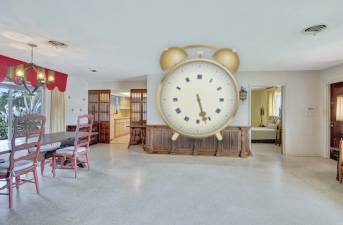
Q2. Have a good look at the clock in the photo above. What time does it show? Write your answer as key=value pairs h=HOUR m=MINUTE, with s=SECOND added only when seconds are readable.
h=5 m=27
